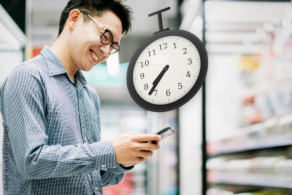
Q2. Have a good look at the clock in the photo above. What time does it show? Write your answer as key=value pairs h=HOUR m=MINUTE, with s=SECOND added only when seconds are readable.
h=7 m=37
